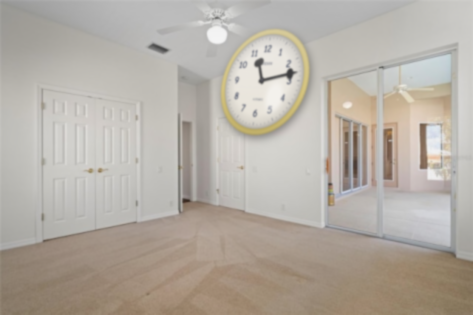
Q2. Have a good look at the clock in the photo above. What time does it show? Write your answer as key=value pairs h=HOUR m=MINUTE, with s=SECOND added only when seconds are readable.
h=11 m=13
